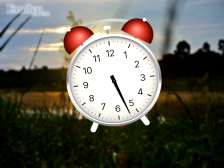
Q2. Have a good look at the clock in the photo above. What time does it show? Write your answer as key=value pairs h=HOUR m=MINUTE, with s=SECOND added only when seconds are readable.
h=5 m=27
